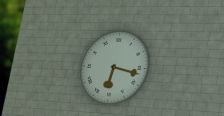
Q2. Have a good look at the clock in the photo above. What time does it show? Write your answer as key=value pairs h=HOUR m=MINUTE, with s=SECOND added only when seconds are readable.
h=6 m=17
